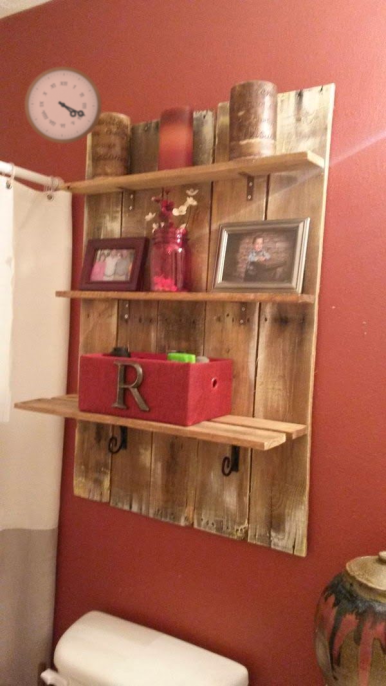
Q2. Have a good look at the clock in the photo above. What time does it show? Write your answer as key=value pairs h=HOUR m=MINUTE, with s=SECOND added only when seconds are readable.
h=4 m=19
